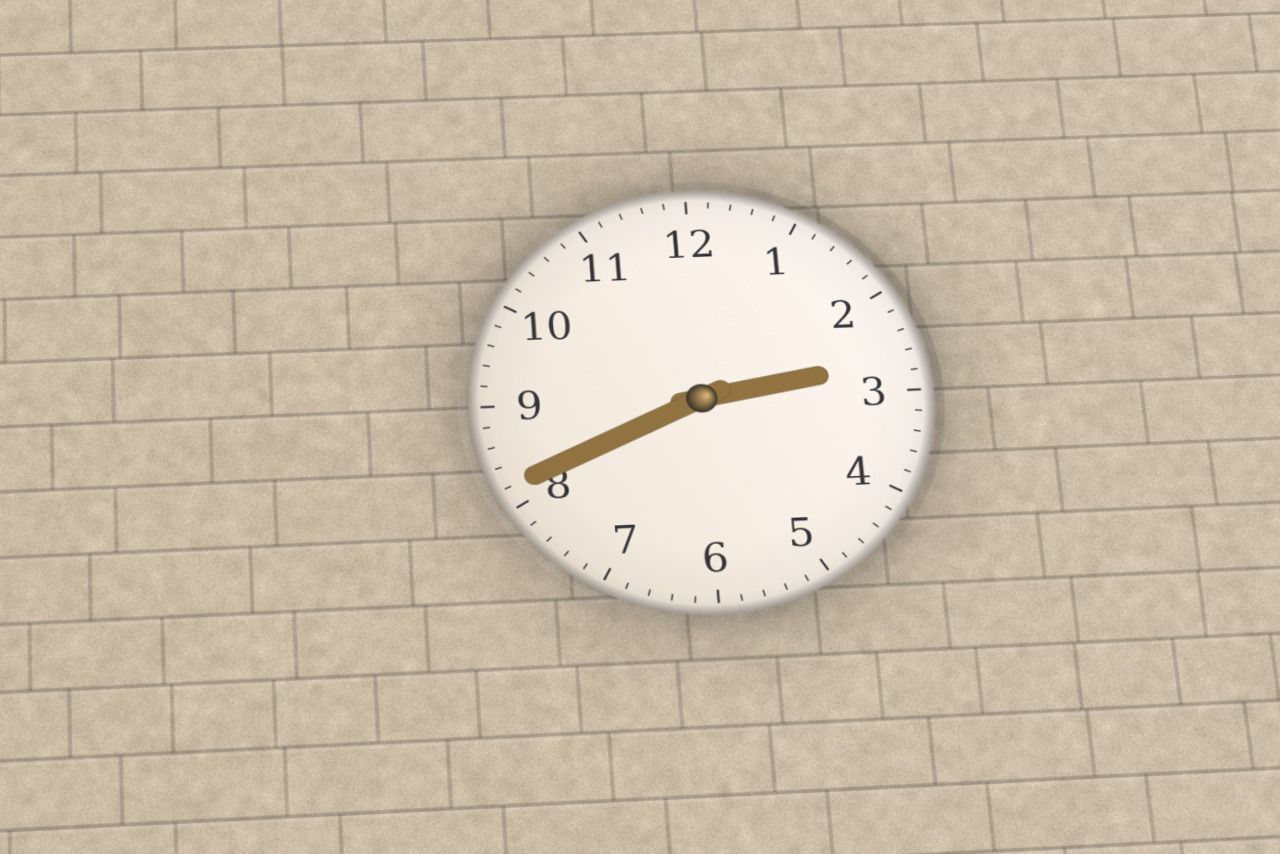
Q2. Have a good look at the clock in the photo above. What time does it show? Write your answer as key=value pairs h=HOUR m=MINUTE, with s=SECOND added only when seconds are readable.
h=2 m=41
